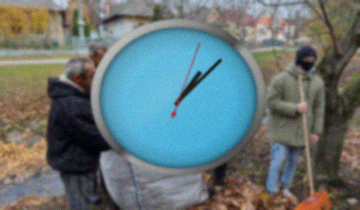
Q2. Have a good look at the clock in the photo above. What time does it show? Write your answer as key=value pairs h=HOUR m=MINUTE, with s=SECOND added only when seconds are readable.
h=1 m=7 s=3
